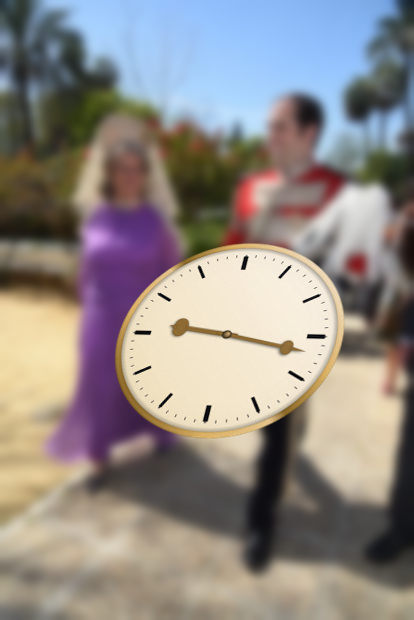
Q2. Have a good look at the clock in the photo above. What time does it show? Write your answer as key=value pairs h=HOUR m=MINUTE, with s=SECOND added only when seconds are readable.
h=9 m=17
